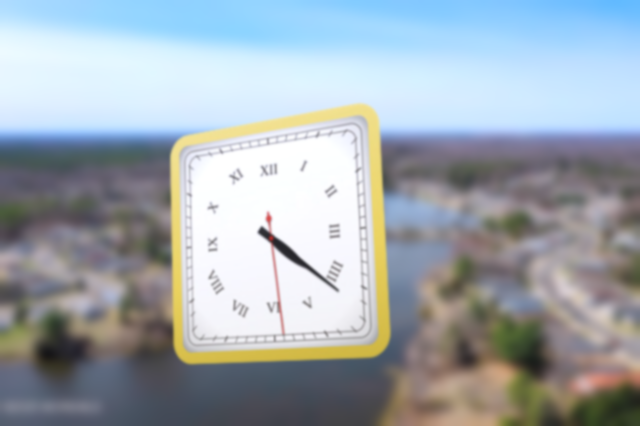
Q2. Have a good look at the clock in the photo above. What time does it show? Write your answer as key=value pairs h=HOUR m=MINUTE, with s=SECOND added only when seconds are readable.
h=4 m=21 s=29
